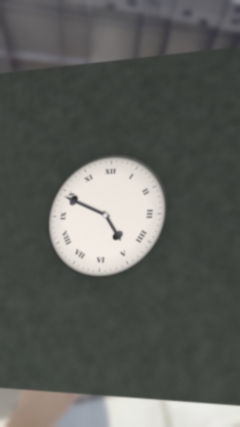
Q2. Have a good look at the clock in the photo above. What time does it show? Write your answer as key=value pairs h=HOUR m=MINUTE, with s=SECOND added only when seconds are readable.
h=4 m=49
